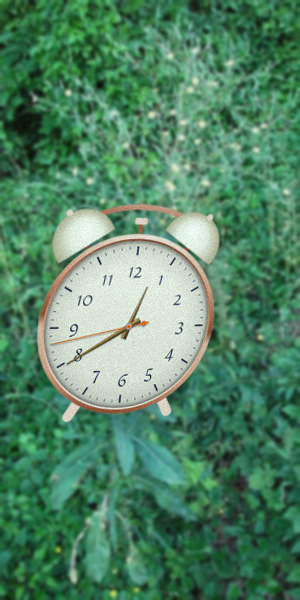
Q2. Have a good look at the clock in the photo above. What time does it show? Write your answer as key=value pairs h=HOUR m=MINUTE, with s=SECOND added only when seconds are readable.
h=12 m=39 s=43
